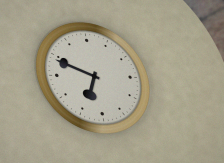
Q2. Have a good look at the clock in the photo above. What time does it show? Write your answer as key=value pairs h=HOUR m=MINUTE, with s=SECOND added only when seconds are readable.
h=6 m=49
